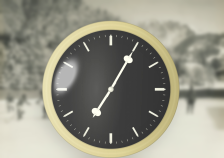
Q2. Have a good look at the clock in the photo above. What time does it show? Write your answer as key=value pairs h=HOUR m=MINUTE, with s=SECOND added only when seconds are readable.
h=7 m=5
